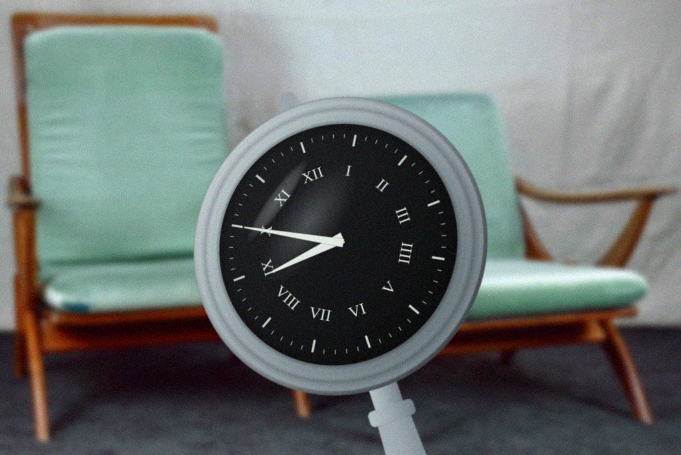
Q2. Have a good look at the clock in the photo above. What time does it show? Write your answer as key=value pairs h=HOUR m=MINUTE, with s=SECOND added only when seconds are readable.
h=8 m=50
